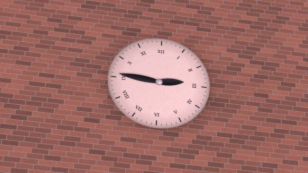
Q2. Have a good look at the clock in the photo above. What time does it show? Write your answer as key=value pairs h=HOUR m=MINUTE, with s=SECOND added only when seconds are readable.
h=2 m=46
